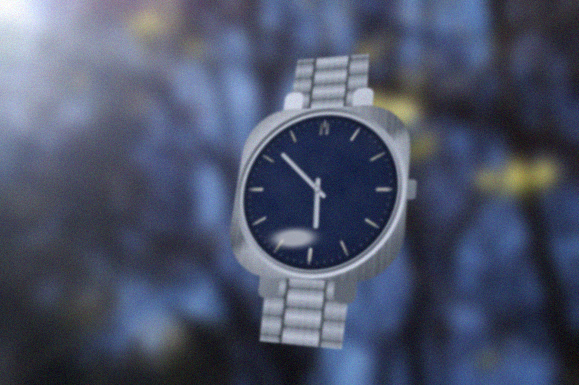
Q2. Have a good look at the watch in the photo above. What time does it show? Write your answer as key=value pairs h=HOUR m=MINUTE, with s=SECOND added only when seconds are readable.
h=5 m=52
